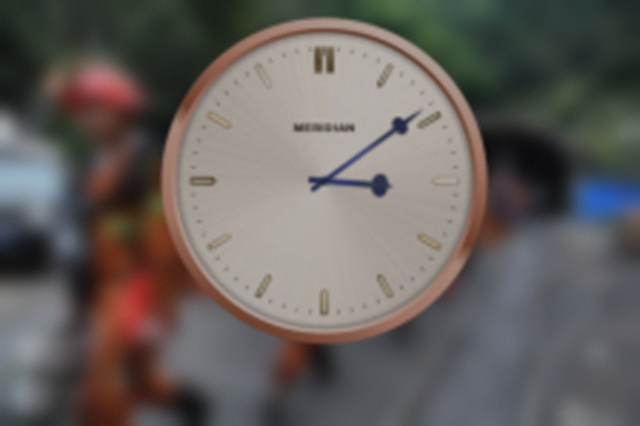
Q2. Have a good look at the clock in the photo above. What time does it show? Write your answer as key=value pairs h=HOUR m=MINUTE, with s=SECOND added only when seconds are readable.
h=3 m=9
